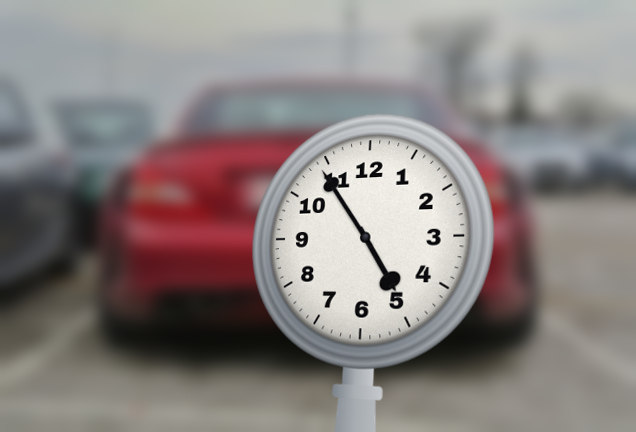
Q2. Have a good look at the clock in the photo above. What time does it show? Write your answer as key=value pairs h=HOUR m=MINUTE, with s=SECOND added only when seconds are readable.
h=4 m=54
